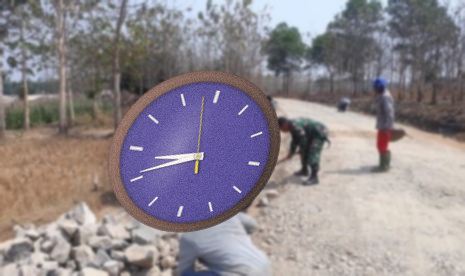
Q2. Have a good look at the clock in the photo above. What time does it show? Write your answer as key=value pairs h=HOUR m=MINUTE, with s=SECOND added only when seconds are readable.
h=8 m=40 s=58
